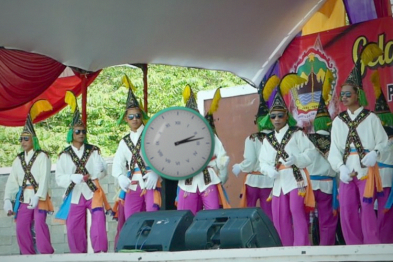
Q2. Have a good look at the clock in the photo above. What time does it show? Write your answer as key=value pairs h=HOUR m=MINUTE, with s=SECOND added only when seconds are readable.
h=2 m=13
